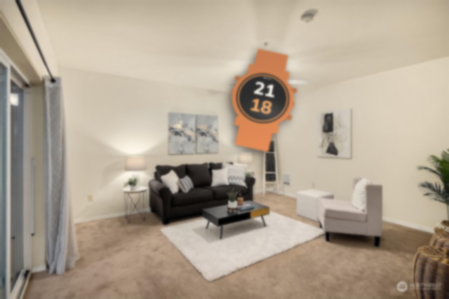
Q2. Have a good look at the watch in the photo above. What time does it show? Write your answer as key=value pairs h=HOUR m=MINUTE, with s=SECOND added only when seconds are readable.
h=21 m=18
